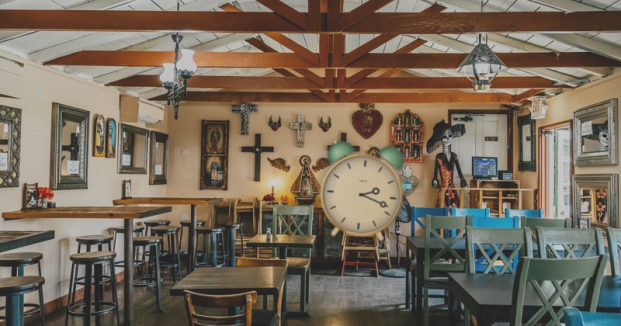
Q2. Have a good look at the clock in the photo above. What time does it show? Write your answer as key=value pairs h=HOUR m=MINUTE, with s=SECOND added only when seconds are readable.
h=2 m=18
